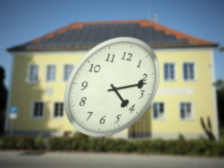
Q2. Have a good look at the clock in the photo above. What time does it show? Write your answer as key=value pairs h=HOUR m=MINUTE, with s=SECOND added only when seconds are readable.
h=4 m=12
